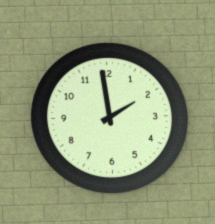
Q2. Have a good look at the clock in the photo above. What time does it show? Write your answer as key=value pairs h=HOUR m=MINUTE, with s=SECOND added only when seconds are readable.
h=1 m=59
